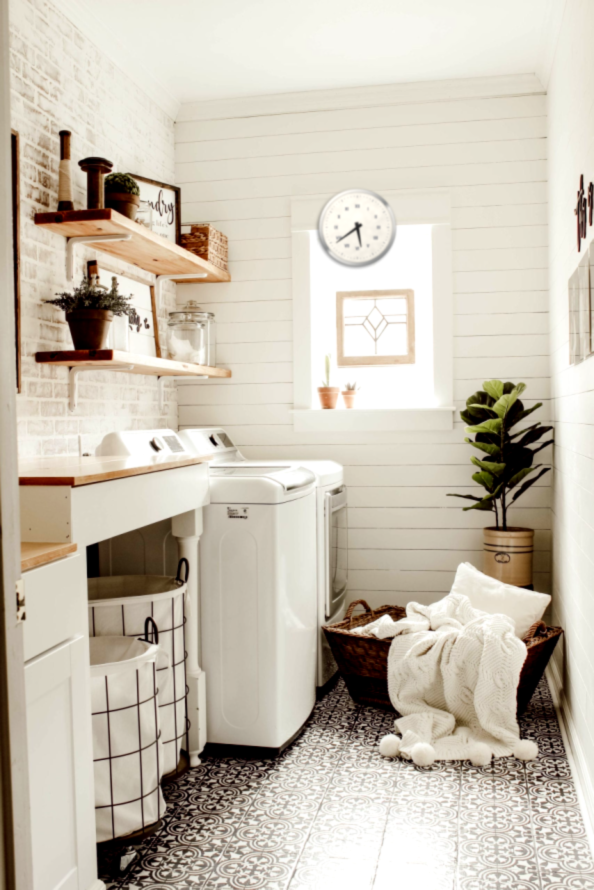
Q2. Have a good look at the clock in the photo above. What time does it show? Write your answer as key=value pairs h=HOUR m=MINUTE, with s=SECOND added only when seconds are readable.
h=5 m=39
